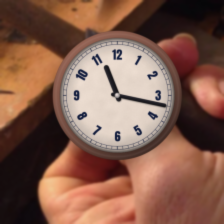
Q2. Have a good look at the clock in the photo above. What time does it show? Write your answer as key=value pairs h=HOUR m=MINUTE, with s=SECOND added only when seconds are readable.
h=11 m=17
